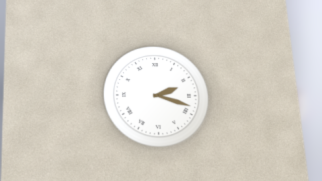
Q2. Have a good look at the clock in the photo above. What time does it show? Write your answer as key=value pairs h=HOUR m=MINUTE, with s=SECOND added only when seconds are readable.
h=2 m=18
